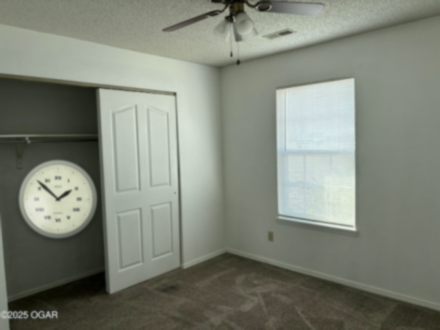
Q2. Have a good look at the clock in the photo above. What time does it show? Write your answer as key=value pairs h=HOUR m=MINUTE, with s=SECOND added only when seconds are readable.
h=1 m=52
